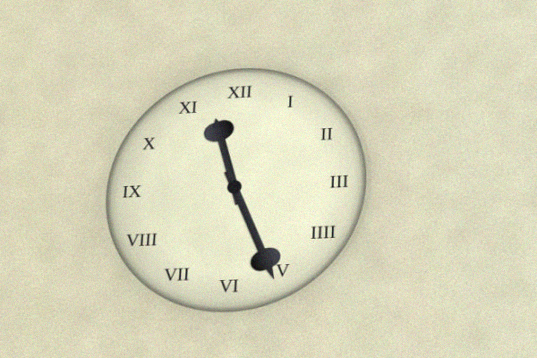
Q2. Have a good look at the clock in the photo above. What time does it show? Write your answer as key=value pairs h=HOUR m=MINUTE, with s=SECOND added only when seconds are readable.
h=11 m=26
